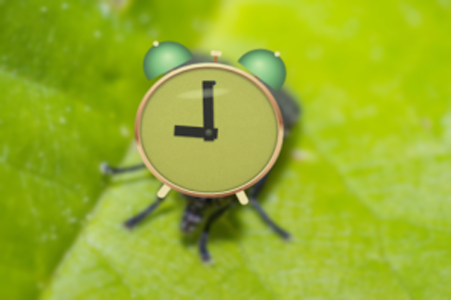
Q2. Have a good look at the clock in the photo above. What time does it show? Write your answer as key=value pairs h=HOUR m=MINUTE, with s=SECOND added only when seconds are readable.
h=8 m=59
